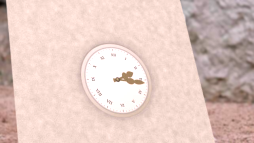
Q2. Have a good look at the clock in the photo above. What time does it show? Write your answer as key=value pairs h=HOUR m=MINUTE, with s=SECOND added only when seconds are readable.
h=2 m=16
